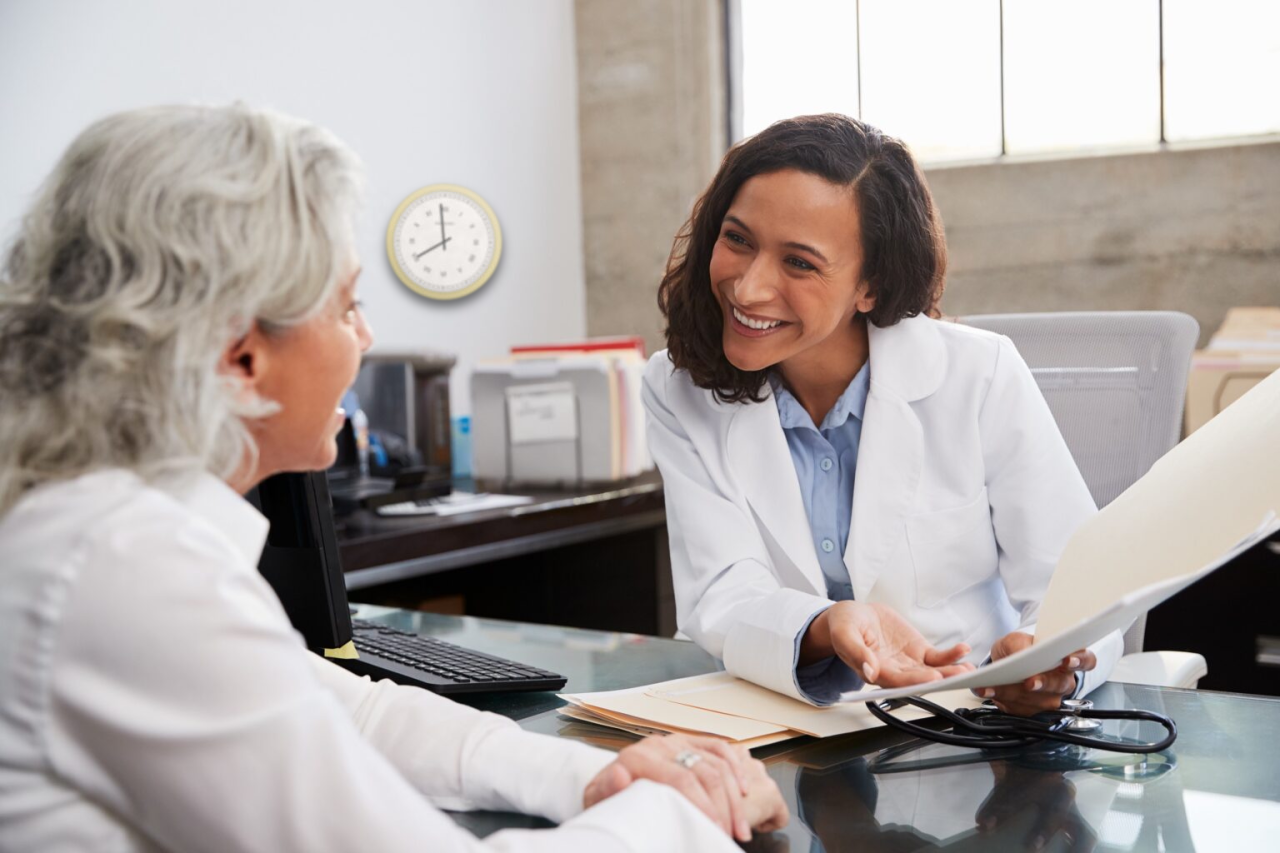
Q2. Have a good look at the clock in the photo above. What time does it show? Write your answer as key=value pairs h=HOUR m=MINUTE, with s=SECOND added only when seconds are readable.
h=7 m=59
